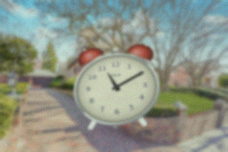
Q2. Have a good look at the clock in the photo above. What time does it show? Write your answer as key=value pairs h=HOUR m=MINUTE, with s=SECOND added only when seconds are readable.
h=11 m=10
